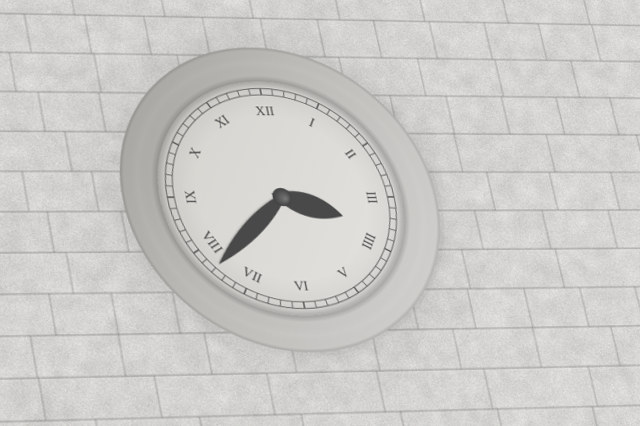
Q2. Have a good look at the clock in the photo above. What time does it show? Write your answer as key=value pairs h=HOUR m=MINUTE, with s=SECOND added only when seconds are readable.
h=3 m=38
